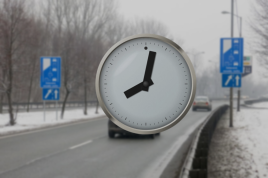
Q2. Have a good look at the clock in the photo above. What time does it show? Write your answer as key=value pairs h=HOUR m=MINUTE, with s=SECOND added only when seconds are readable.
h=8 m=2
